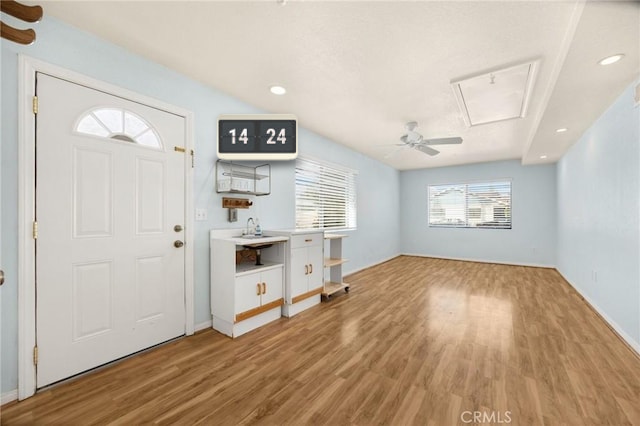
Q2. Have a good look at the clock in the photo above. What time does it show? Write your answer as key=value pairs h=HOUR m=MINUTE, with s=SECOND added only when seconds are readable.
h=14 m=24
